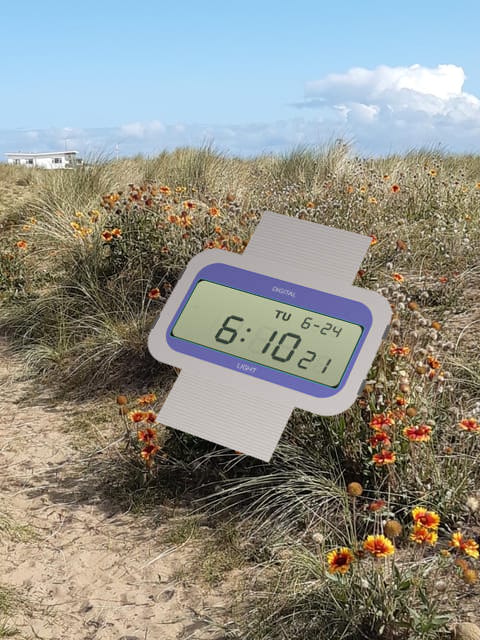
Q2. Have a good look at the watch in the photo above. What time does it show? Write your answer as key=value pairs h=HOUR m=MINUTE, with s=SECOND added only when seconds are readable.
h=6 m=10 s=21
